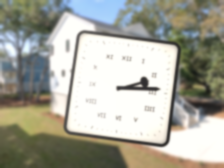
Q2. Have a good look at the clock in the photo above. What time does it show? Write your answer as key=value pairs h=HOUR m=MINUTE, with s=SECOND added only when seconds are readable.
h=2 m=14
